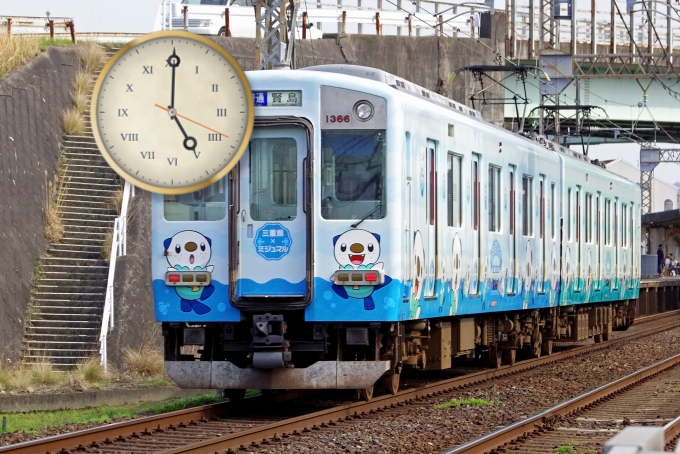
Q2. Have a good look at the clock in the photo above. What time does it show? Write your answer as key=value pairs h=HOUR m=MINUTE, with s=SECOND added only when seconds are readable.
h=5 m=0 s=19
